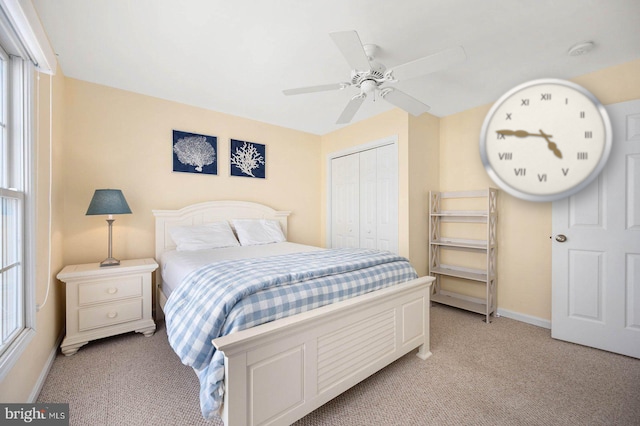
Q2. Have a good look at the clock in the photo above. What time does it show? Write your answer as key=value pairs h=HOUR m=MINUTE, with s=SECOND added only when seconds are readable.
h=4 m=46
